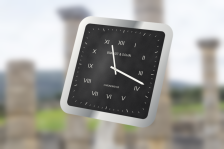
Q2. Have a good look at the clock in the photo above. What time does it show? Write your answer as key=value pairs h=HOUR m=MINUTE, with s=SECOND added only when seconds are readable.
h=11 m=18
